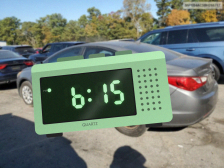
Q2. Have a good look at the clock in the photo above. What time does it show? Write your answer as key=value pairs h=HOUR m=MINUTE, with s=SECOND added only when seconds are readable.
h=6 m=15
